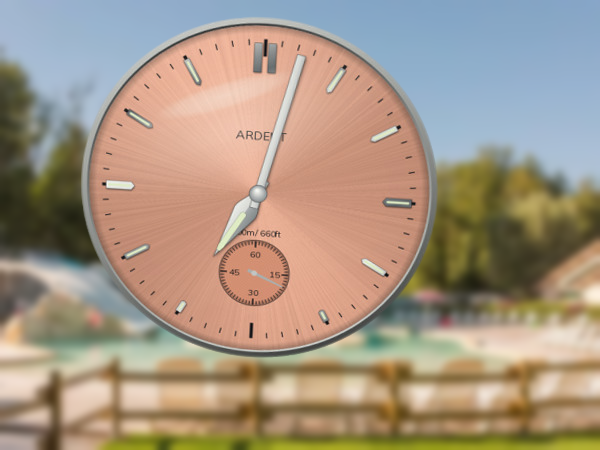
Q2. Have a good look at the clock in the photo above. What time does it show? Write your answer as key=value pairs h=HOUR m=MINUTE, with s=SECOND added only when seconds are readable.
h=7 m=2 s=19
